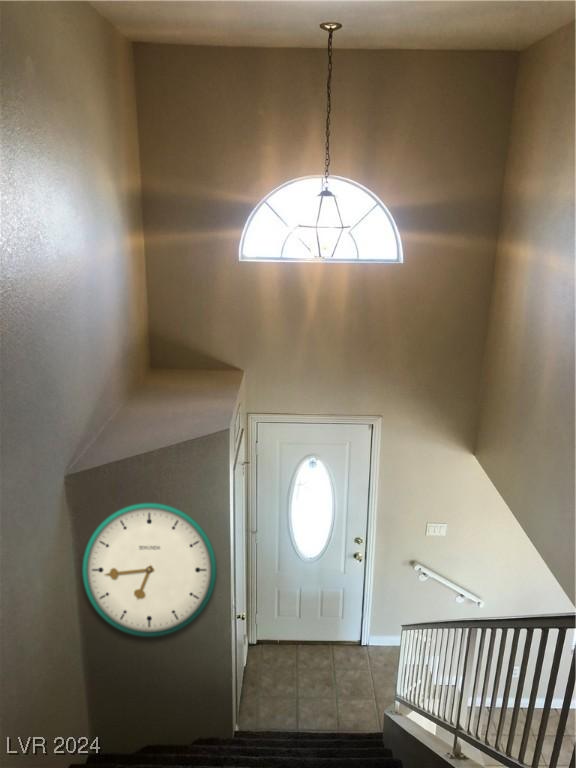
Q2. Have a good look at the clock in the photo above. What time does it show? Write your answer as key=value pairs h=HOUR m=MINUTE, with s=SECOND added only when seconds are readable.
h=6 m=44
